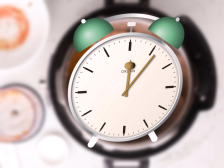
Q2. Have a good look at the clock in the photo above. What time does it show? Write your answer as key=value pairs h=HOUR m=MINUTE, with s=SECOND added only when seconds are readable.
h=12 m=6
